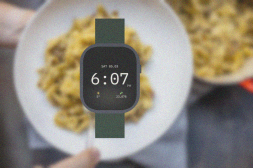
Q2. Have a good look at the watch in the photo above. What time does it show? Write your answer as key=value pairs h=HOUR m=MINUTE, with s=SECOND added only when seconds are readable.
h=6 m=7
